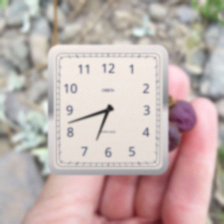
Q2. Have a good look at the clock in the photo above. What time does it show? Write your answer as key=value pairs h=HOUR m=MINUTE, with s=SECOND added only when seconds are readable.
h=6 m=42
